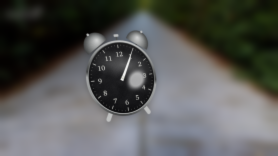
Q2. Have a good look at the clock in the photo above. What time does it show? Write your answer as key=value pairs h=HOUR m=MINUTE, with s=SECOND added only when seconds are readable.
h=1 m=5
